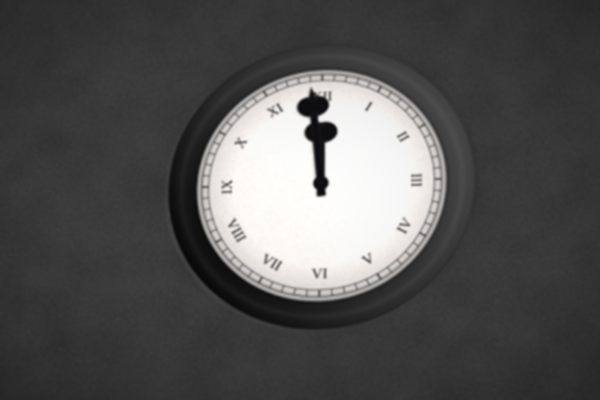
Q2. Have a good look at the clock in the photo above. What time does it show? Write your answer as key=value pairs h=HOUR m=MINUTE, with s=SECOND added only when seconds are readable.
h=11 m=59
